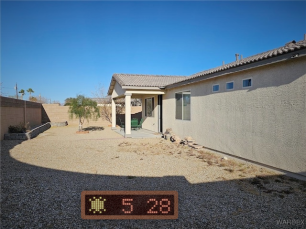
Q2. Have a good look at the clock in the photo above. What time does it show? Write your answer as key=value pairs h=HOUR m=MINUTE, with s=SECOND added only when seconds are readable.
h=5 m=28
